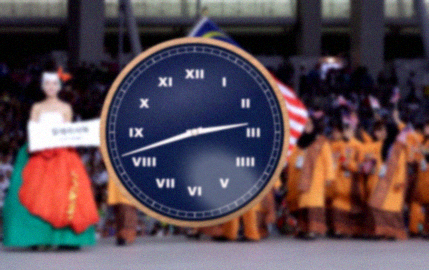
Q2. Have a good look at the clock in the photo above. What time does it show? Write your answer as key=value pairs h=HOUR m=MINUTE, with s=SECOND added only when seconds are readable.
h=2 m=42
